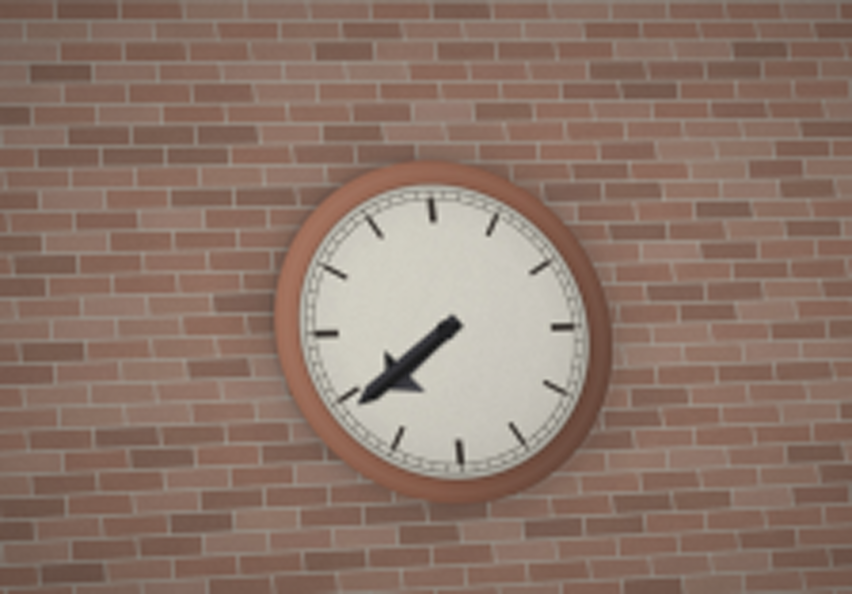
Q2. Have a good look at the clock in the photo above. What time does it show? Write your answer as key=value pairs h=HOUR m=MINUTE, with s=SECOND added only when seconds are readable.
h=7 m=39
